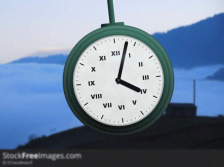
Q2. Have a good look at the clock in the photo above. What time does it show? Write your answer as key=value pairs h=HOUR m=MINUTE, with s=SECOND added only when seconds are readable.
h=4 m=3
